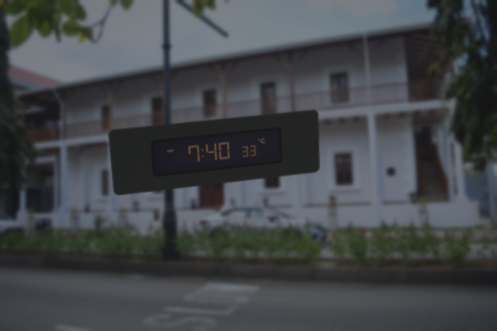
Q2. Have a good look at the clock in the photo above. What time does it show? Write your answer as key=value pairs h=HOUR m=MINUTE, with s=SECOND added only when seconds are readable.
h=7 m=40
